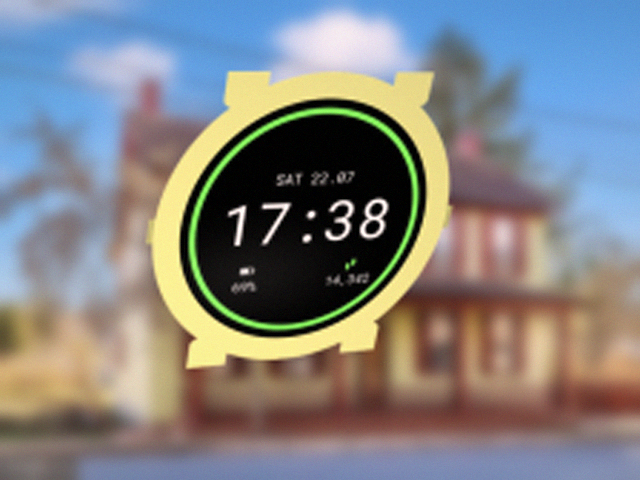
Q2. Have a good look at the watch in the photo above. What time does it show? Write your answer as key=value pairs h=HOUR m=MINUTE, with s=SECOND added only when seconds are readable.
h=17 m=38
